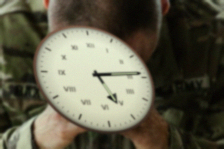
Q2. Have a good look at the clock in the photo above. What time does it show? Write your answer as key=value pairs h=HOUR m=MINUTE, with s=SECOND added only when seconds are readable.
h=5 m=14
